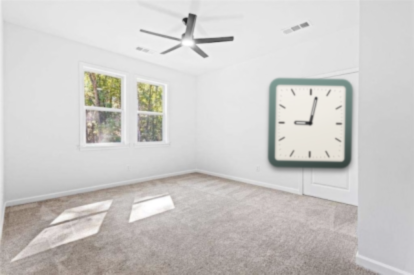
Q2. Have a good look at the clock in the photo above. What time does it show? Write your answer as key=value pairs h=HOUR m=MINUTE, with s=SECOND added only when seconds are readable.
h=9 m=2
